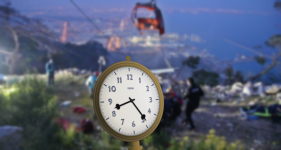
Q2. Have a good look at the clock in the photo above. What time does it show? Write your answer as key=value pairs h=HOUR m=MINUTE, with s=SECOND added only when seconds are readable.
h=8 m=24
